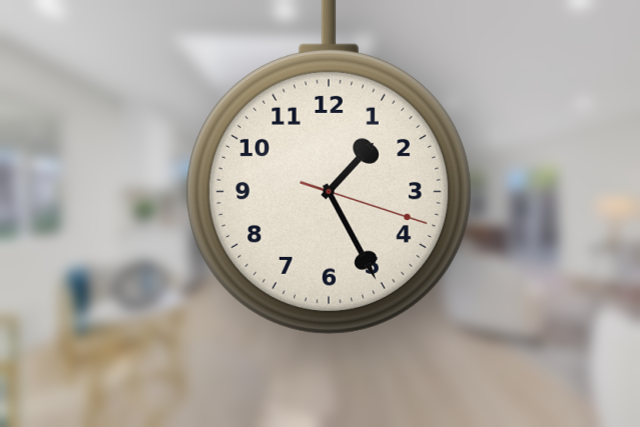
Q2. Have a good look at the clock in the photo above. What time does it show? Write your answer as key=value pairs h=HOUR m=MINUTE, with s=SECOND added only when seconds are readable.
h=1 m=25 s=18
